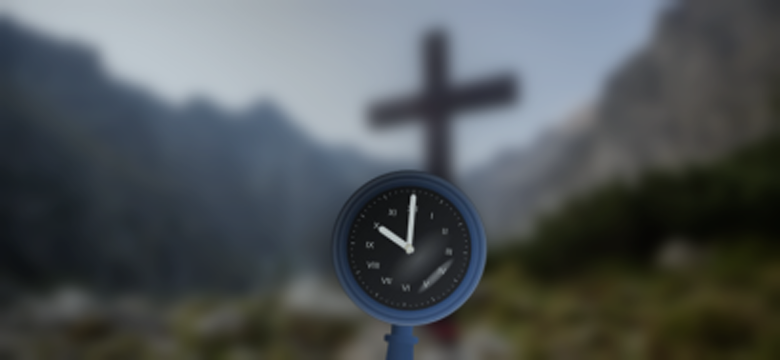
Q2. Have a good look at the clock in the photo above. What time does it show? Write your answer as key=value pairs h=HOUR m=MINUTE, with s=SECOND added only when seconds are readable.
h=10 m=0
